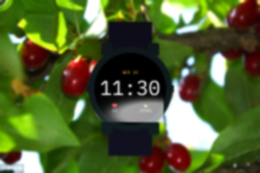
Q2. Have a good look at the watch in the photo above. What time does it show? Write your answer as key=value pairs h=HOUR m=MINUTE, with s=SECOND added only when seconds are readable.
h=11 m=30
